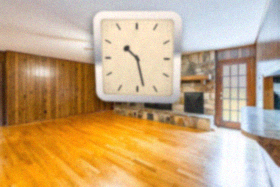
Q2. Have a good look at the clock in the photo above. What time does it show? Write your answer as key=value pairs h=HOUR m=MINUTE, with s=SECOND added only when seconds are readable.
h=10 m=28
